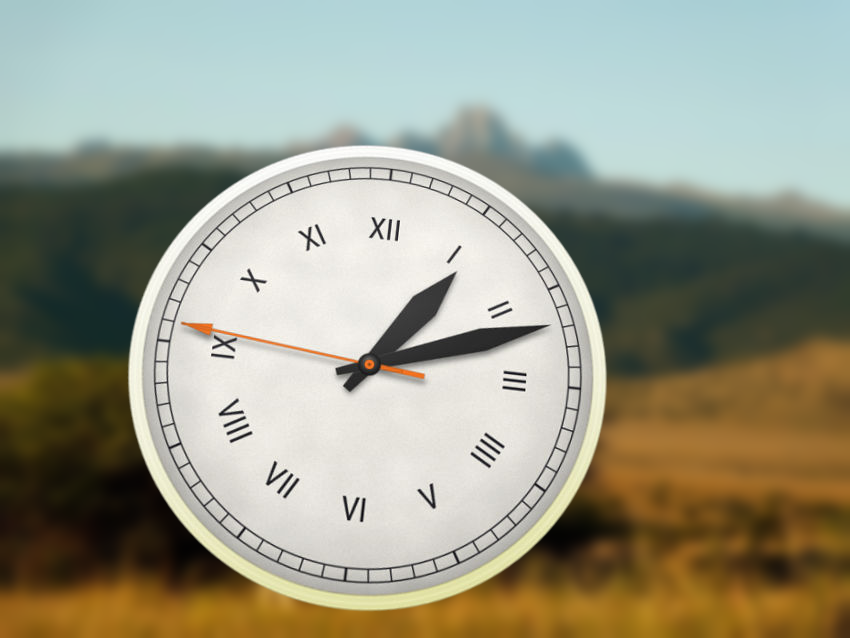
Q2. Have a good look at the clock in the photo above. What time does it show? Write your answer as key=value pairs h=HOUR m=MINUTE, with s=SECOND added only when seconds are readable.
h=1 m=11 s=46
